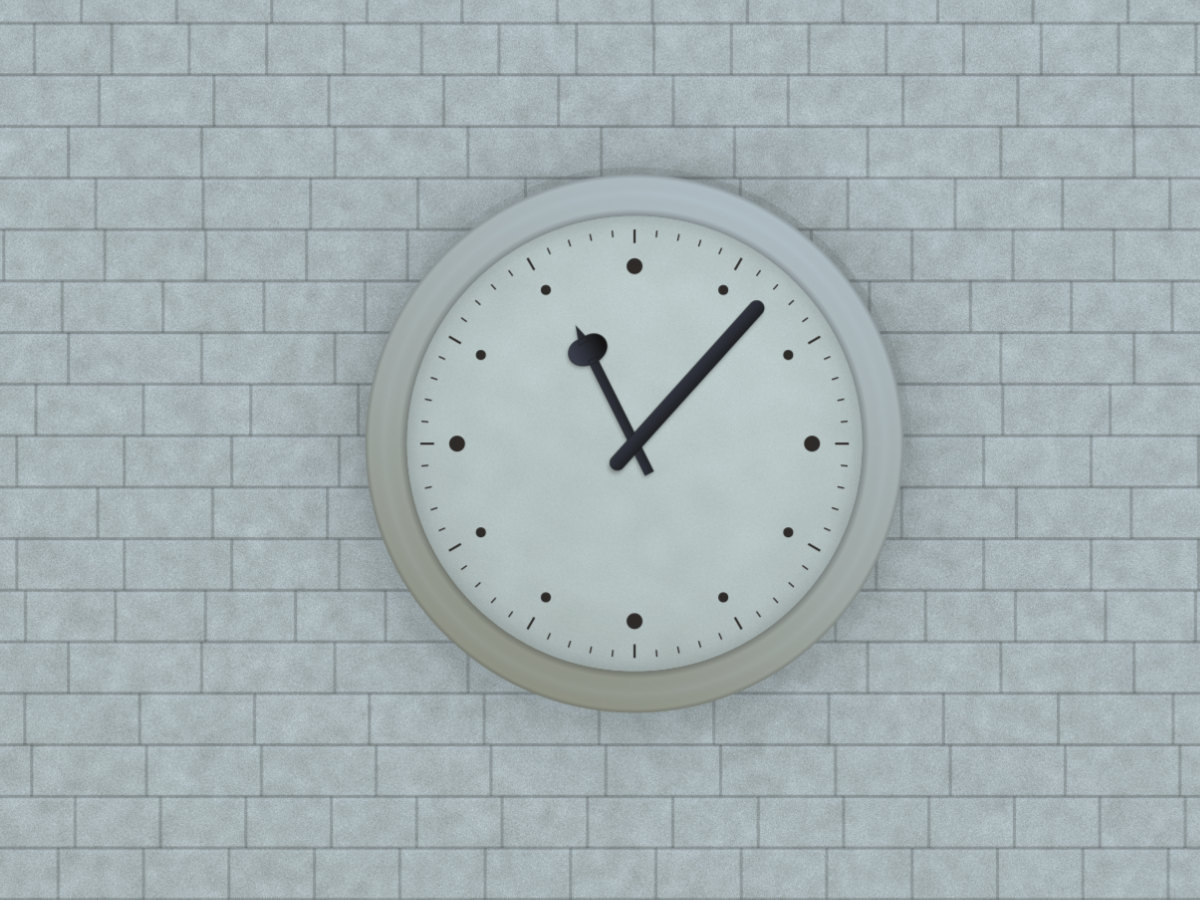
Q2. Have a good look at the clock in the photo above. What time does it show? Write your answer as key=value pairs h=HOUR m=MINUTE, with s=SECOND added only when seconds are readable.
h=11 m=7
